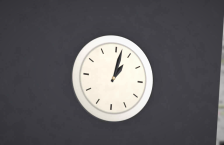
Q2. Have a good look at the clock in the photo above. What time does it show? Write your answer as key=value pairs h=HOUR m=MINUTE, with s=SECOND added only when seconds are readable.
h=1 m=2
